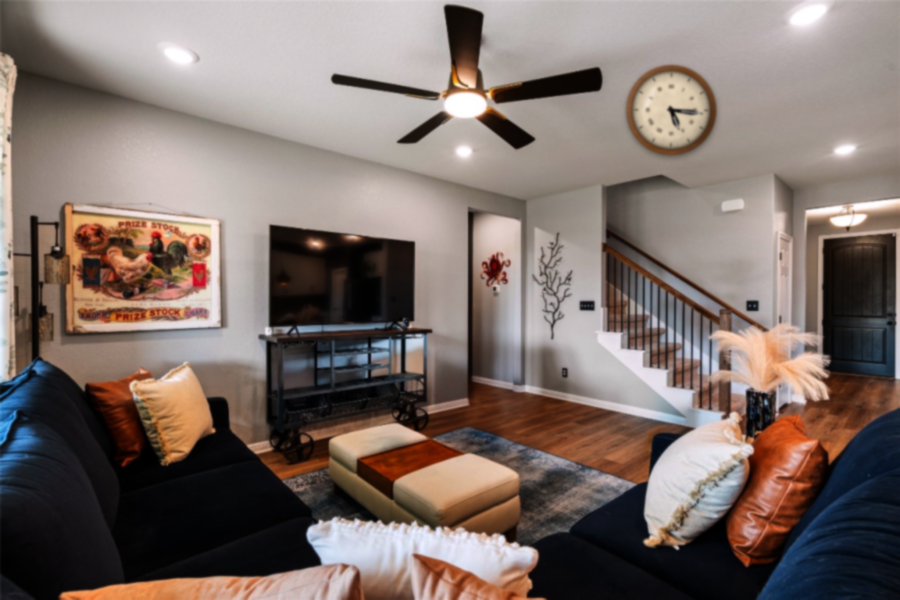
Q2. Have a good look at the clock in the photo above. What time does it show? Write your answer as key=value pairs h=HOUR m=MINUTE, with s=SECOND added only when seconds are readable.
h=5 m=16
